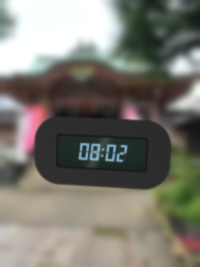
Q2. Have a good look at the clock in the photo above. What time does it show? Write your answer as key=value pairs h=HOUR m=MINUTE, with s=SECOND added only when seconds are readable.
h=8 m=2
